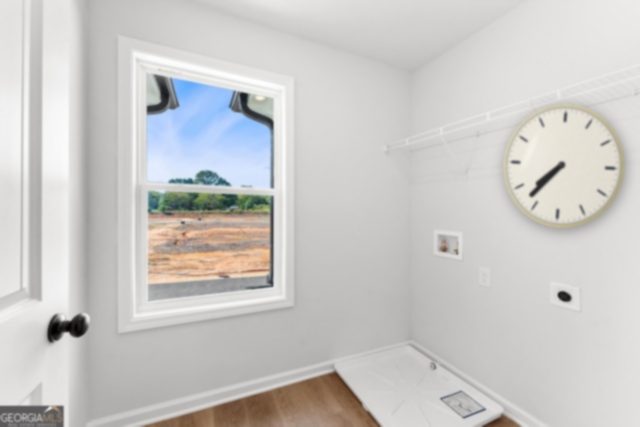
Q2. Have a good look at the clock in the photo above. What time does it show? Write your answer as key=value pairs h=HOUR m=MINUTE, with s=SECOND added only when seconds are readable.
h=7 m=37
